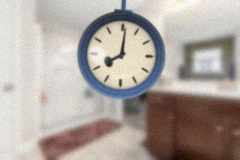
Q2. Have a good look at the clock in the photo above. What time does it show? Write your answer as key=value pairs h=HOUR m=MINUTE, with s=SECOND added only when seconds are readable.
h=8 m=1
